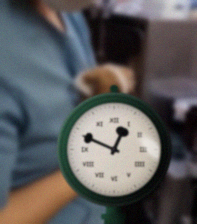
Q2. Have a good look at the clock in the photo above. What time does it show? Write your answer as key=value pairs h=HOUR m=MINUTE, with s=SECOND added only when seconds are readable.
h=12 m=49
